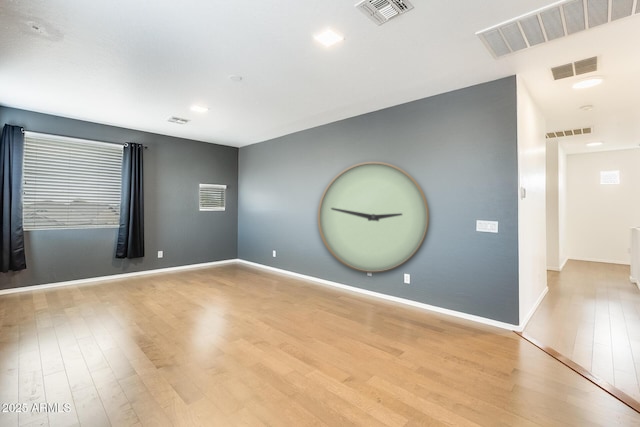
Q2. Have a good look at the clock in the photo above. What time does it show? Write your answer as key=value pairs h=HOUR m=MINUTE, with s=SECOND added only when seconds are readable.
h=2 m=47
